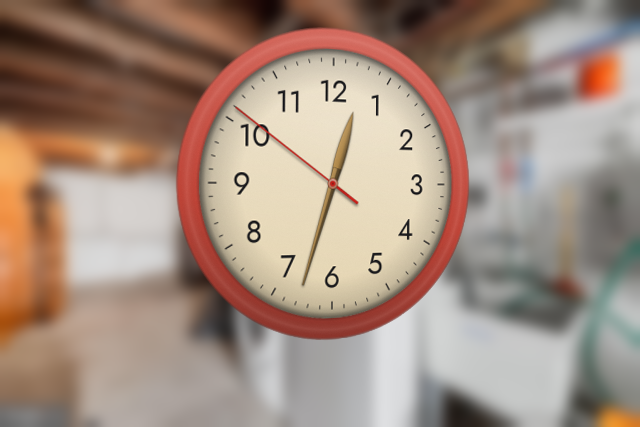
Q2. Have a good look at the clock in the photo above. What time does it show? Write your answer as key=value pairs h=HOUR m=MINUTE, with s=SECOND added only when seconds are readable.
h=12 m=32 s=51
